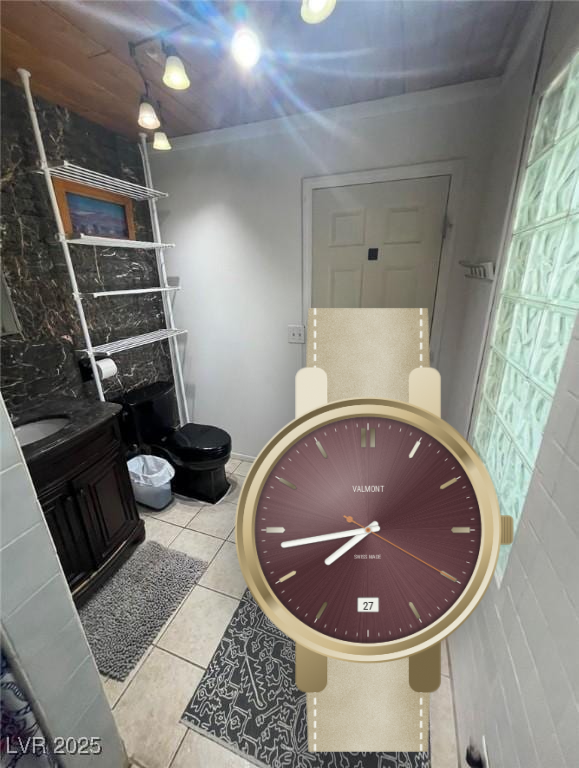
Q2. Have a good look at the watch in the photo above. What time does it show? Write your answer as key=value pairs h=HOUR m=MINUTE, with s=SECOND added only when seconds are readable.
h=7 m=43 s=20
